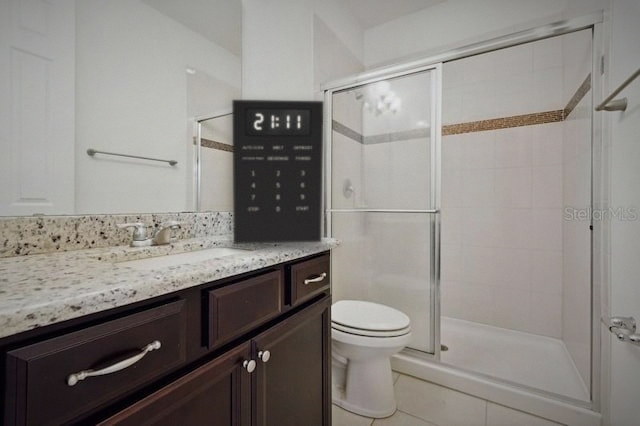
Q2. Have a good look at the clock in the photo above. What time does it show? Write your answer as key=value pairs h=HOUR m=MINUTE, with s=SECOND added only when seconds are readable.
h=21 m=11
